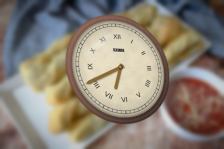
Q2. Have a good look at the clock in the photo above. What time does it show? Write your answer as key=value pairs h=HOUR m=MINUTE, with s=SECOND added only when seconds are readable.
h=6 m=41
